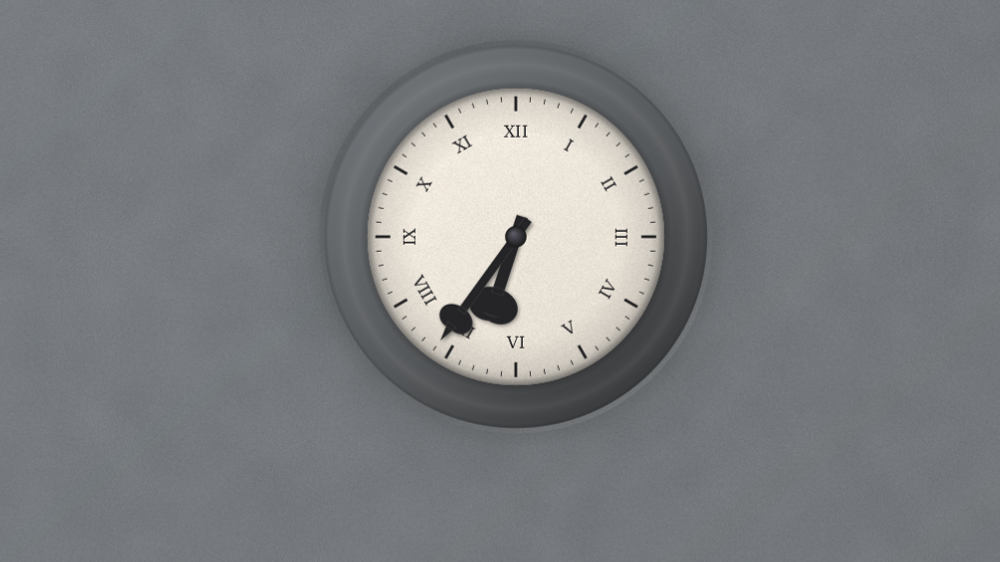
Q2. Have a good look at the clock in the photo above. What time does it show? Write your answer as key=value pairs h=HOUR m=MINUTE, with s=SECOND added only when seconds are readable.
h=6 m=36
